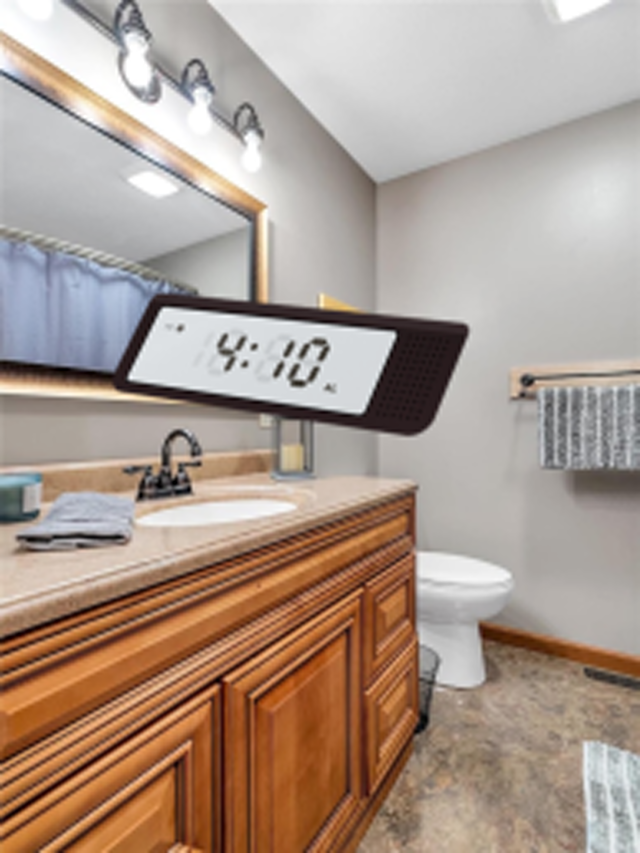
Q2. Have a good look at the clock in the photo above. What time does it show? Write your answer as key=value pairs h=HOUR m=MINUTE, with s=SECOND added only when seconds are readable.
h=4 m=10
